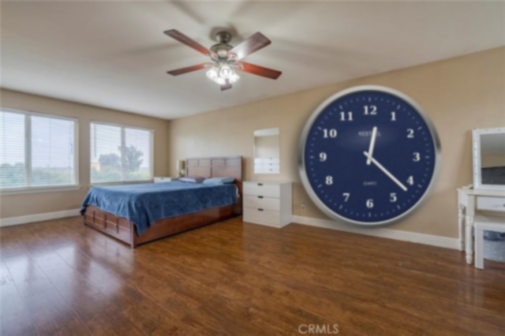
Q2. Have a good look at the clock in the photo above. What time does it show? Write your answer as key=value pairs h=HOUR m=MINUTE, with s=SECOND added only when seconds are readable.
h=12 m=22
